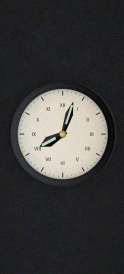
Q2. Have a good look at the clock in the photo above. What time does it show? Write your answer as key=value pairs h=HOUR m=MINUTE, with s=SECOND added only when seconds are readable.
h=8 m=3
